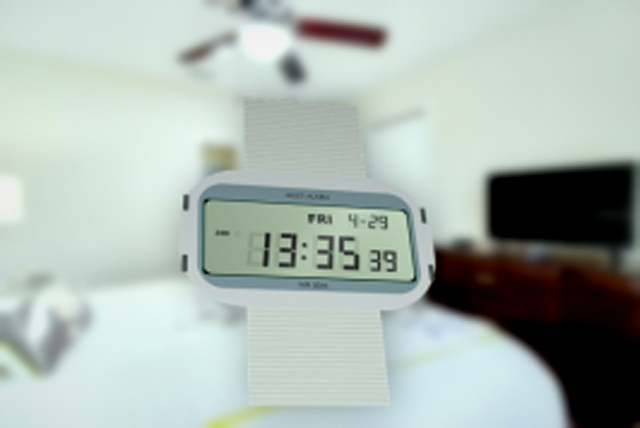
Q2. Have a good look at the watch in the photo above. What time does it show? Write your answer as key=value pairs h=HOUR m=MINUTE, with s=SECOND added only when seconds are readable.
h=13 m=35 s=39
